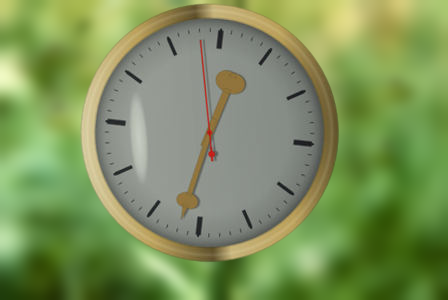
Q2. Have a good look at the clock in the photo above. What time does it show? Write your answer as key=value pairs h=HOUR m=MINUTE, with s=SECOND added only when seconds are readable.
h=12 m=31 s=58
